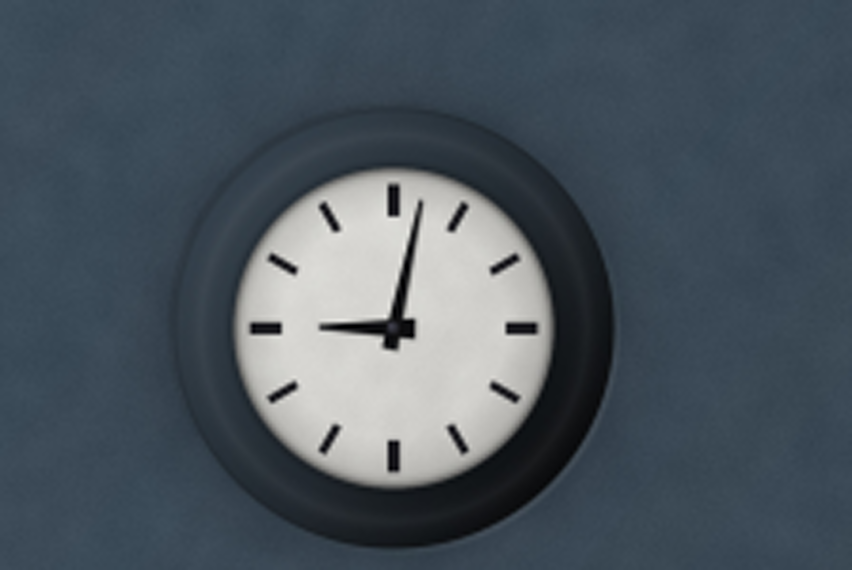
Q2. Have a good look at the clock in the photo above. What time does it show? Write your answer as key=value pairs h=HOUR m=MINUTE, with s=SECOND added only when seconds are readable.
h=9 m=2
